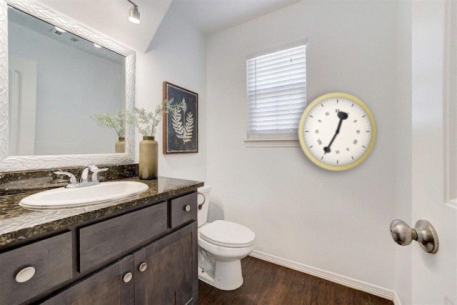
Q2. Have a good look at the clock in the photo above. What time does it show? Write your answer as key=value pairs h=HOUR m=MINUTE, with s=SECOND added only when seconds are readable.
h=12 m=35
